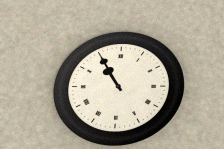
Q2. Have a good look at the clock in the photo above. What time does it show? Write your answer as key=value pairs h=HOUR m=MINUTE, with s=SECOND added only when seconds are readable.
h=10 m=55
